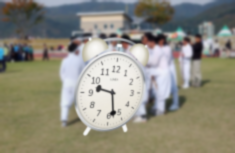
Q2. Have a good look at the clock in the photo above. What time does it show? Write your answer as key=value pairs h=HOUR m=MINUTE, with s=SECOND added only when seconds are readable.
h=9 m=28
